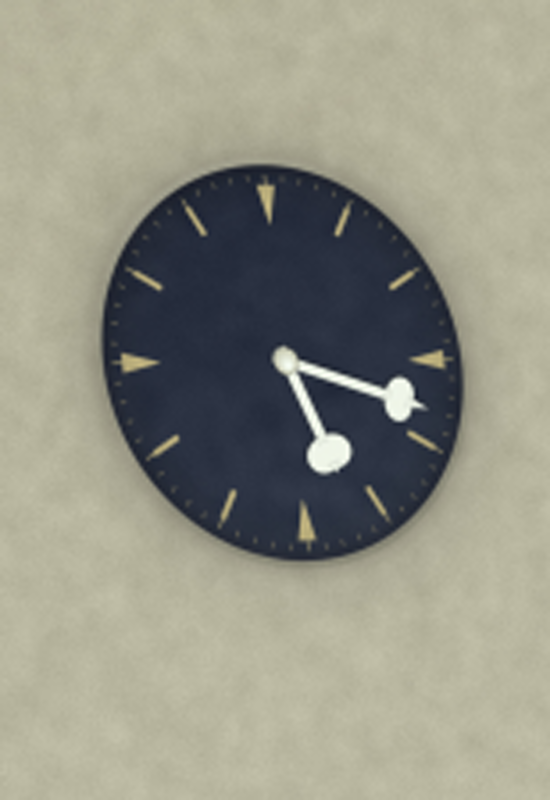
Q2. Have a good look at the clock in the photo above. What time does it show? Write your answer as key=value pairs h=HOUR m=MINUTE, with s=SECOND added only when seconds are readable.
h=5 m=18
